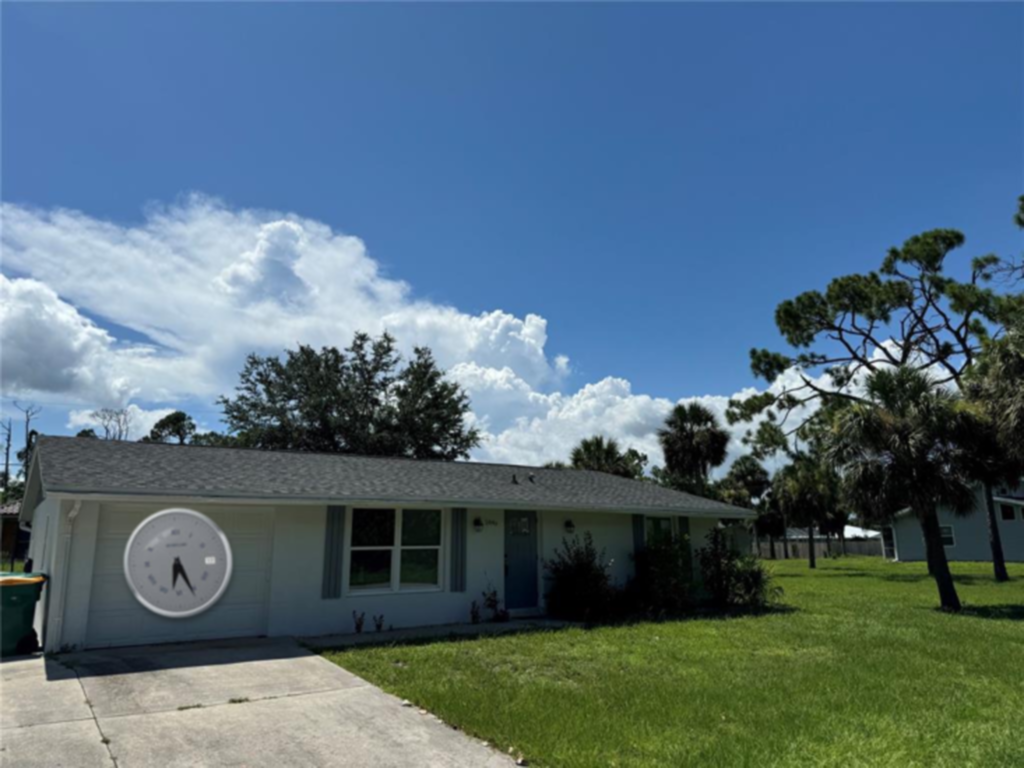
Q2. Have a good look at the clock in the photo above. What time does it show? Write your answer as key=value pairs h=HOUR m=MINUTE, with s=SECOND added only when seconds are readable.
h=6 m=26
